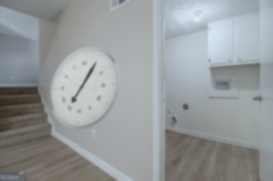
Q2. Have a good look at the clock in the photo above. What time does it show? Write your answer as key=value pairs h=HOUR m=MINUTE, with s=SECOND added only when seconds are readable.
h=7 m=5
